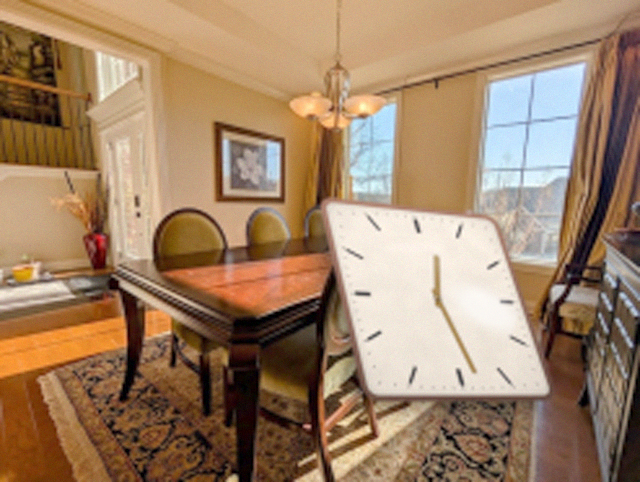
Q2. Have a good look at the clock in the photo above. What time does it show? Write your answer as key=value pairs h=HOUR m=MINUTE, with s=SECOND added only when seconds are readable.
h=12 m=28
